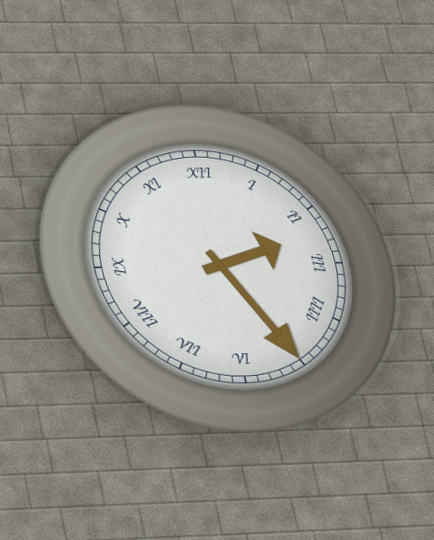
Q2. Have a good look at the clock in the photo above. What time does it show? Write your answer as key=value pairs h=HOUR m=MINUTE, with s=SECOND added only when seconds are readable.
h=2 m=25
